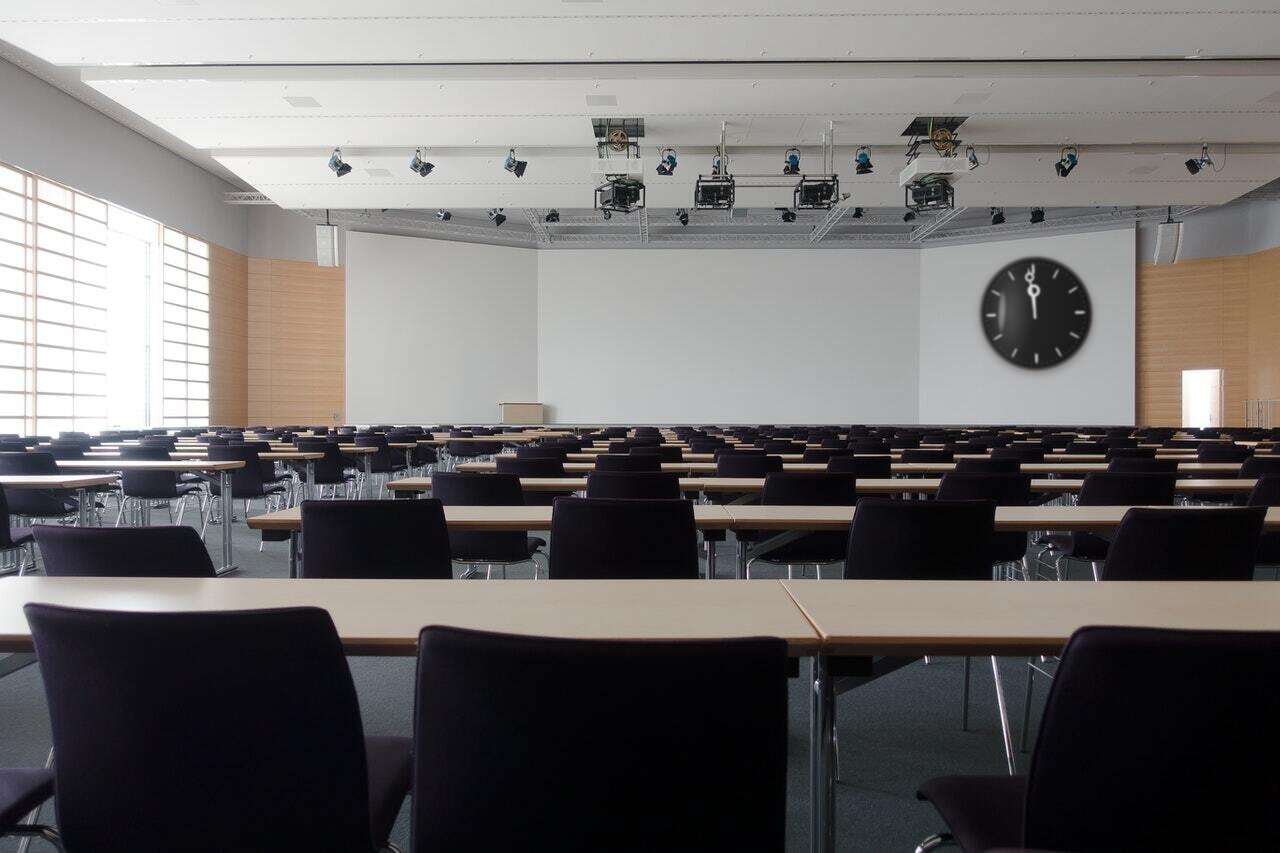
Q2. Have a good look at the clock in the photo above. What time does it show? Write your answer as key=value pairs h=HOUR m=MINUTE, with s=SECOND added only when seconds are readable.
h=11 m=59
